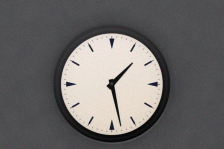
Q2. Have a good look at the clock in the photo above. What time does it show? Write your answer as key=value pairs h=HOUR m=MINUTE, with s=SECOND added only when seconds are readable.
h=1 m=28
